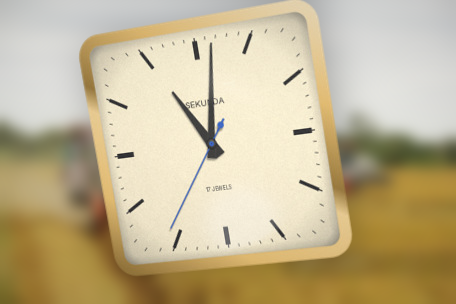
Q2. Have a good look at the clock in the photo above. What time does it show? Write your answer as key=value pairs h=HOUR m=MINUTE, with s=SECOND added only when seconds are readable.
h=11 m=1 s=36
